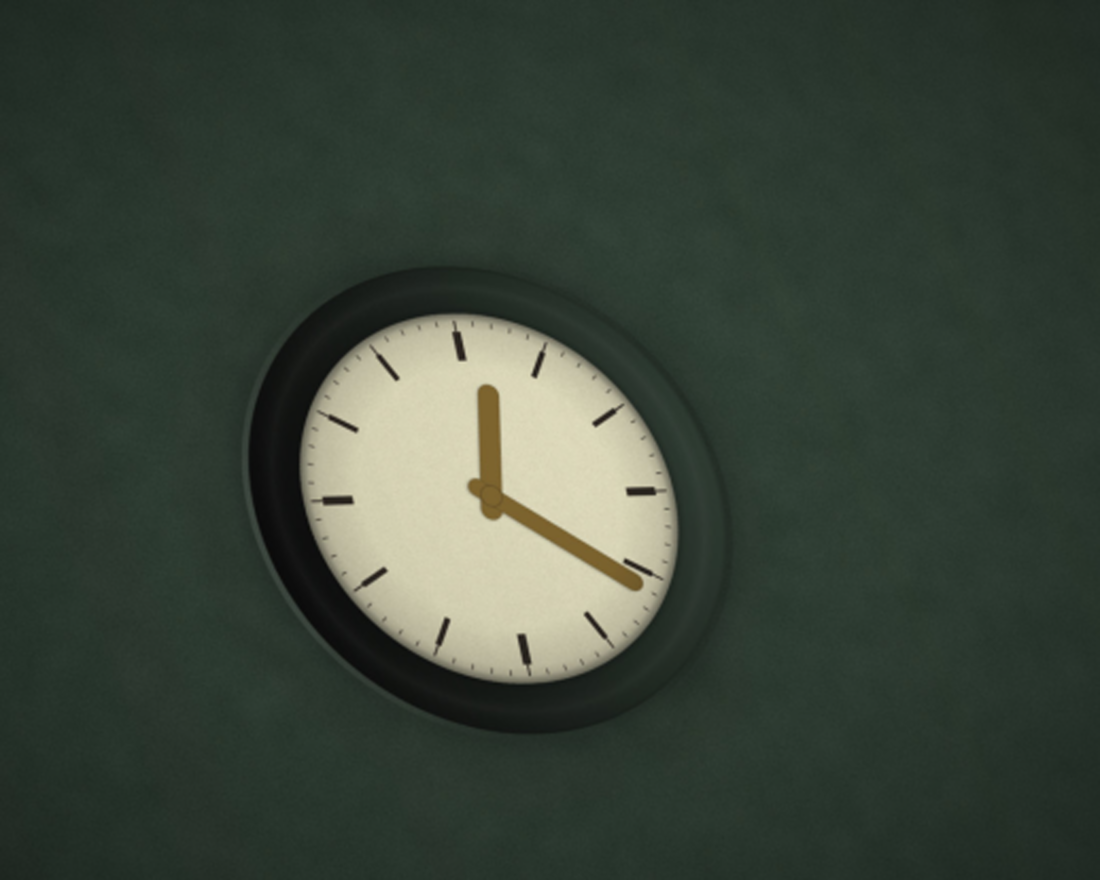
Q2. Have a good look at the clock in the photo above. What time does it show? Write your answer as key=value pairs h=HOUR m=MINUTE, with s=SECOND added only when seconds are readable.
h=12 m=21
